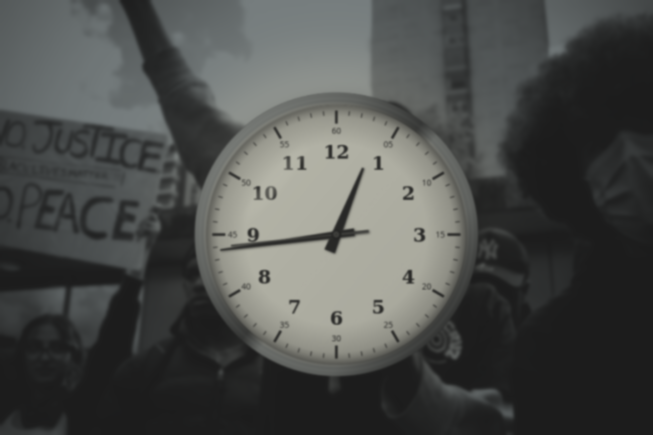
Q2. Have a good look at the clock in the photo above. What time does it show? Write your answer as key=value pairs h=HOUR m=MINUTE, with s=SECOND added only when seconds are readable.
h=12 m=43 s=44
